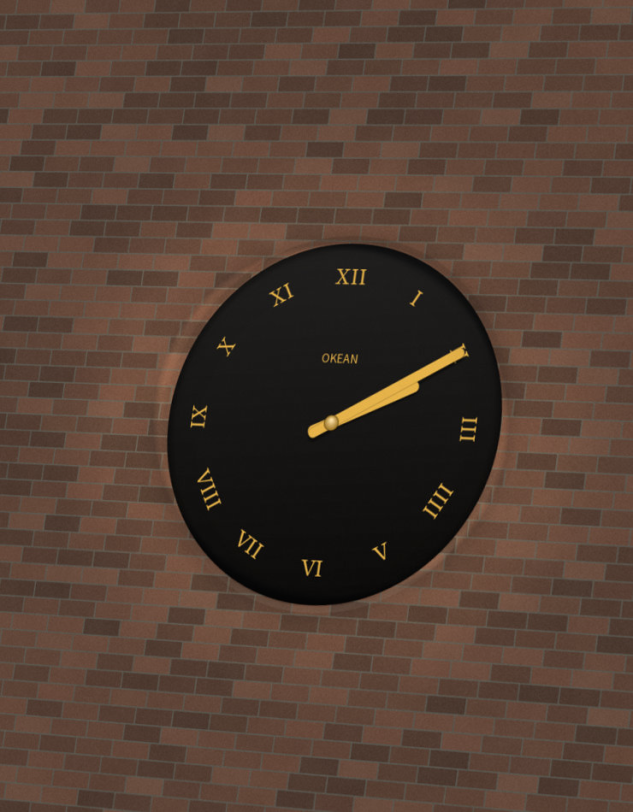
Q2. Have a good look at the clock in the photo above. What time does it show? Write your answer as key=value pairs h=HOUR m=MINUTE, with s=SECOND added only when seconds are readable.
h=2 m=10
